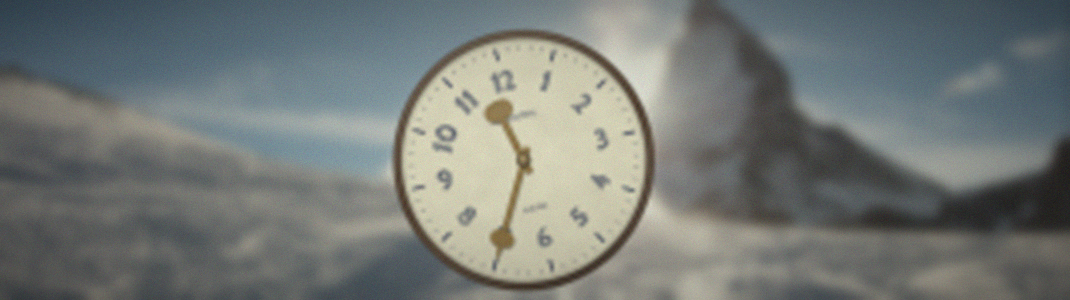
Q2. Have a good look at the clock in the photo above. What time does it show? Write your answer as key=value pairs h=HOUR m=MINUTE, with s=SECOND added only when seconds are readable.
h=11 m=35
